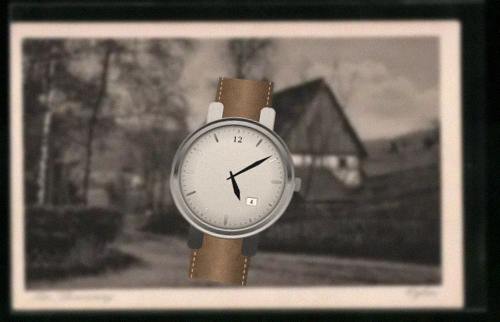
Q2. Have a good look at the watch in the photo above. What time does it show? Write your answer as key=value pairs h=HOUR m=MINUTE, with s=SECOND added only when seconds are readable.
h=5 m=9
